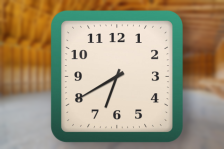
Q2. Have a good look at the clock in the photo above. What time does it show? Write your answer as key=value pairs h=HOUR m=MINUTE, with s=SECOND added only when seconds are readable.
h=6 m=40
